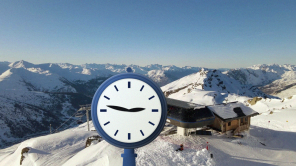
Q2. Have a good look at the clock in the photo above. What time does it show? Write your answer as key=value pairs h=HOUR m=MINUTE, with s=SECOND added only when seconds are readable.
h=2 m=47
